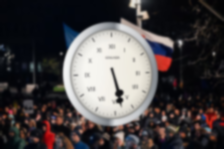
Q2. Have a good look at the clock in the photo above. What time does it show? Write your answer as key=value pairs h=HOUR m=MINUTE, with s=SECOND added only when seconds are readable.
h=5 m=28
